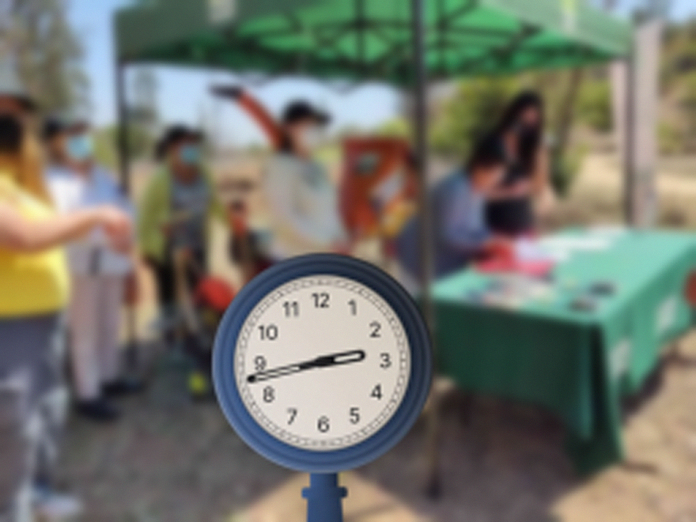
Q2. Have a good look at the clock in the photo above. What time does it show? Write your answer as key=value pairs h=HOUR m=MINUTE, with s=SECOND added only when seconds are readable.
h=2 m=43
